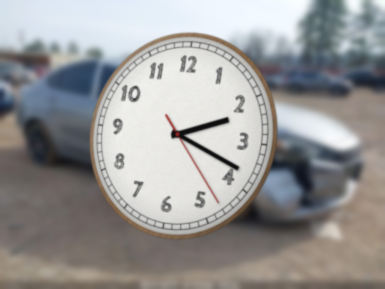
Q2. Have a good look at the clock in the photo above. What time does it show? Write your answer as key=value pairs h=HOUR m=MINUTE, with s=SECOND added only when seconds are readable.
h=2 m=18 s=23
